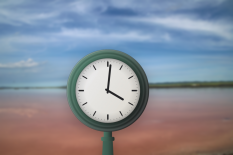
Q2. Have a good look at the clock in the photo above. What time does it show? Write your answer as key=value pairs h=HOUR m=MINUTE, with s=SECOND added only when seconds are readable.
h=4 m=1
